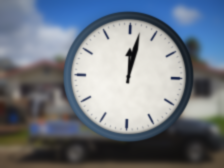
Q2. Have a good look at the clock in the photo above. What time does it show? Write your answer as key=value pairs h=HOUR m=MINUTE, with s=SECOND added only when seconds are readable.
h=12 m=2
